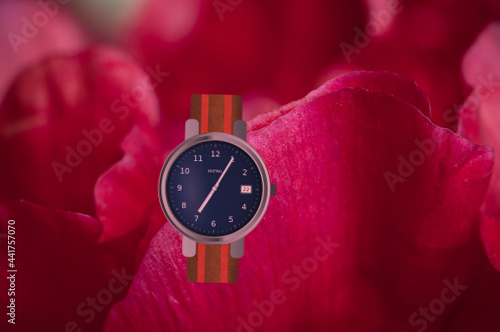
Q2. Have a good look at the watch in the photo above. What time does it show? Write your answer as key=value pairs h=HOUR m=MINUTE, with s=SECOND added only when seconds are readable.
h=7 m=5
